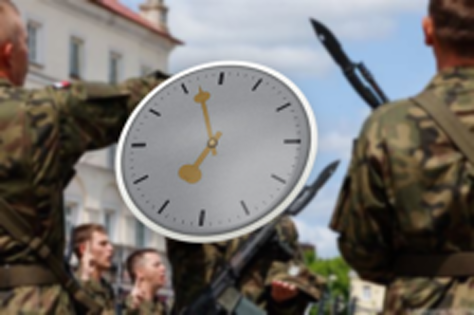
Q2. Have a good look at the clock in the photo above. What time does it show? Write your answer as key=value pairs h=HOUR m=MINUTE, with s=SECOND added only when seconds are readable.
h=6 m=57
